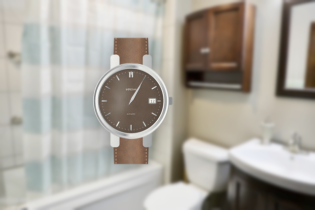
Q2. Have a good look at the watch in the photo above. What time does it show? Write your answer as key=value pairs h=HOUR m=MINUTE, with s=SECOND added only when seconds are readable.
h=1 m=5
